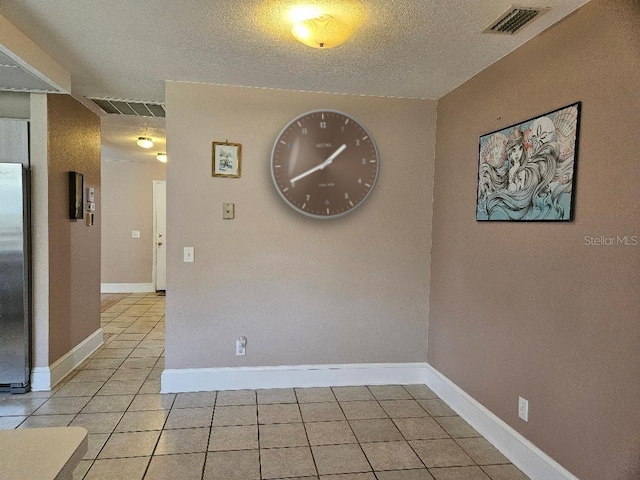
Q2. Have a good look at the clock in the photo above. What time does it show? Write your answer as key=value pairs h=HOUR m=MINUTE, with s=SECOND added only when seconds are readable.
h=1 m=41
